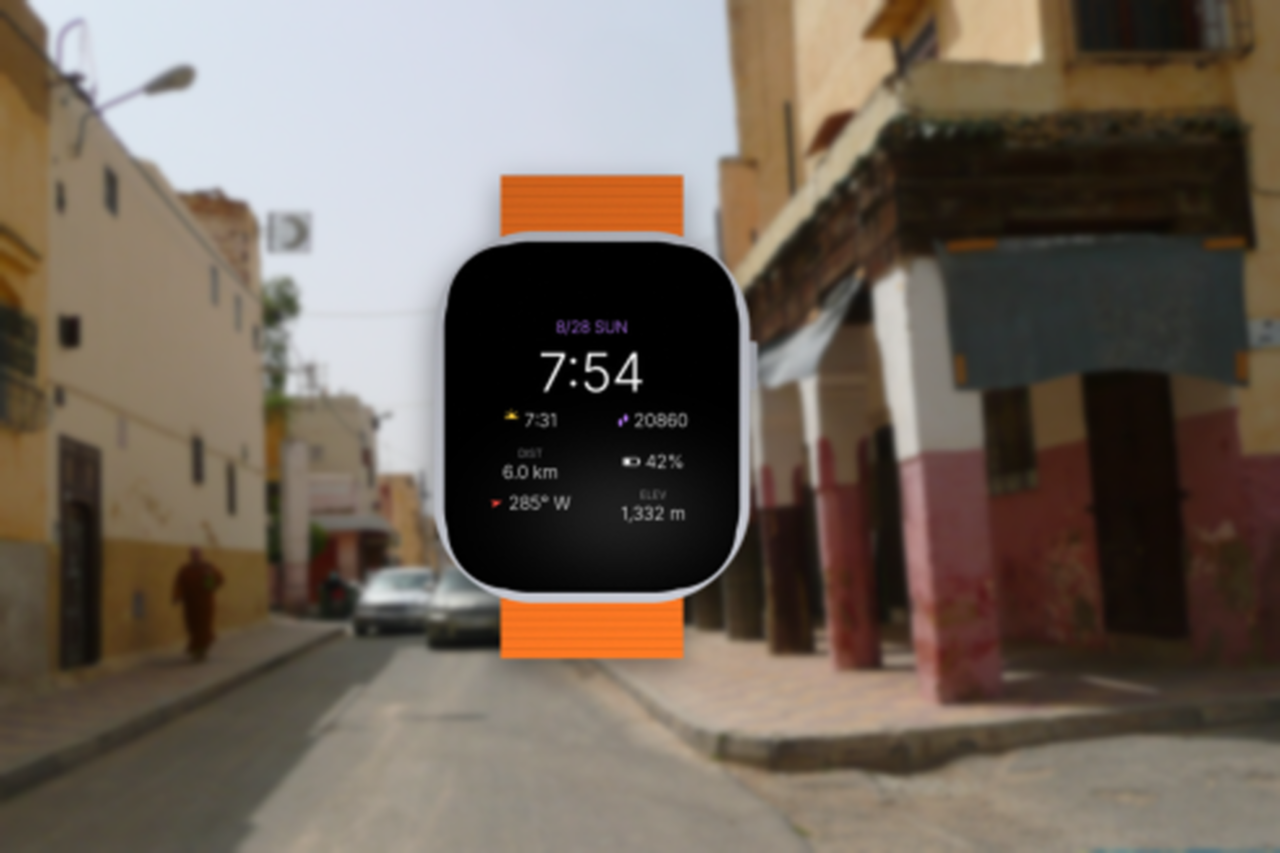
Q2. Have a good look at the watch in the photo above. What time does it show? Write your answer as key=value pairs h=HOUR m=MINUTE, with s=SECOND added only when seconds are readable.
h=7 m=54
